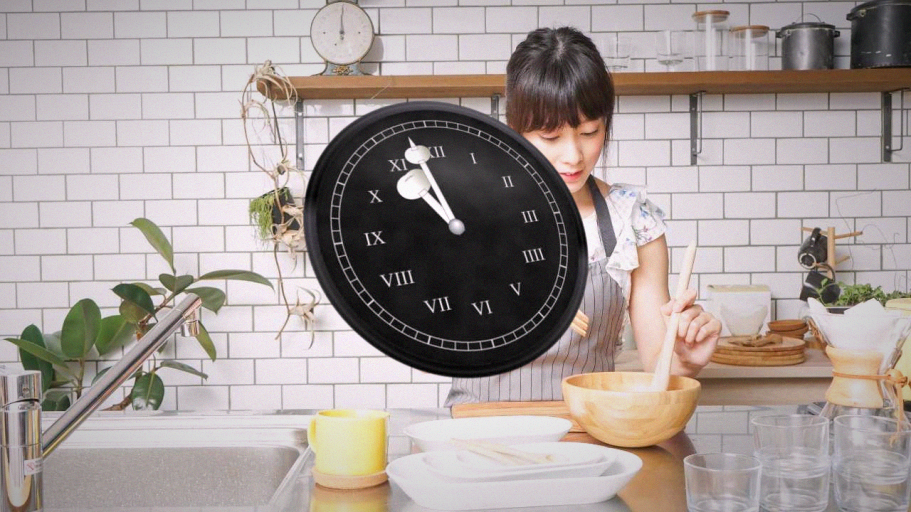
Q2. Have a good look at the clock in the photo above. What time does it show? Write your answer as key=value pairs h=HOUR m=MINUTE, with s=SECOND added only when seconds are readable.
h=10 m=58
